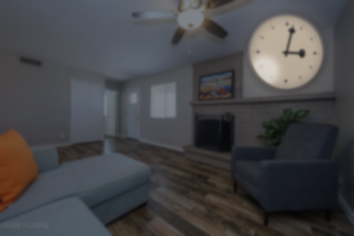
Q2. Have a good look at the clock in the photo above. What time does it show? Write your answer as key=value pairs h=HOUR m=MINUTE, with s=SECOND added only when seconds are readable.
h=3 m=2
